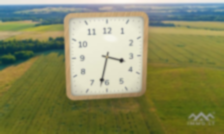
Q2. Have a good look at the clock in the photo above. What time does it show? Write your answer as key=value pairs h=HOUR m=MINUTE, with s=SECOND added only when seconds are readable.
h=3 m=32
